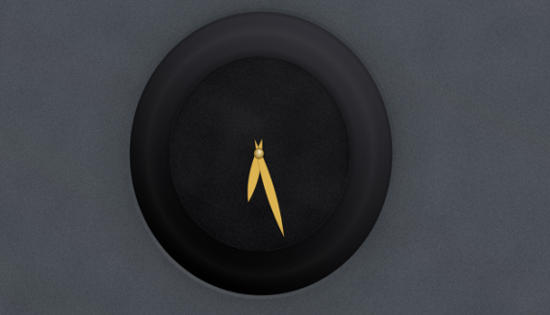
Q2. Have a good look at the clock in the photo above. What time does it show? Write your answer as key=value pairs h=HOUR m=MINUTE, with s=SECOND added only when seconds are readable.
h=6 m=27
